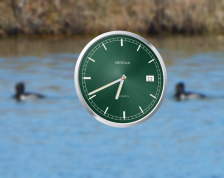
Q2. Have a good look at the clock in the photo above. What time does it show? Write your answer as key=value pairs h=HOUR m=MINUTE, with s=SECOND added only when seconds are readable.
h=6 m=41
